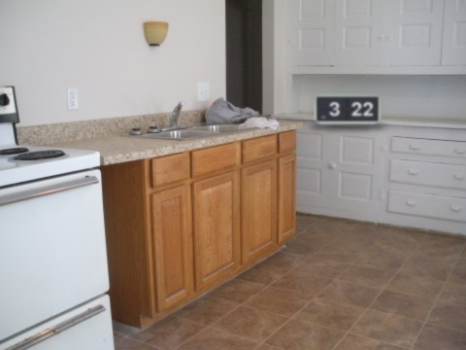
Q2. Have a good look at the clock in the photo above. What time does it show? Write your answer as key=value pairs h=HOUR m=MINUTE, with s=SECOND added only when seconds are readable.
h=3 m=22
